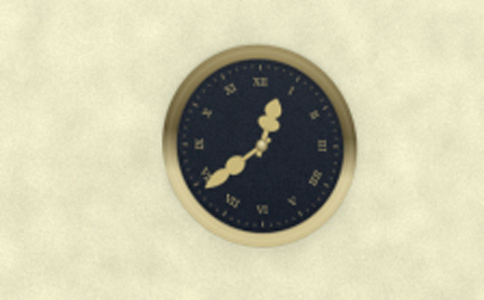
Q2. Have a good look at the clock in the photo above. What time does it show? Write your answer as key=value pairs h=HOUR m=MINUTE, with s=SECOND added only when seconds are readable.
h=12 m=39
